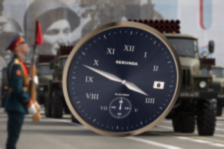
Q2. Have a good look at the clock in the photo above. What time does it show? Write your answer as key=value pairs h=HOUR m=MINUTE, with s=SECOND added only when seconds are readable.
h=3 m=48
